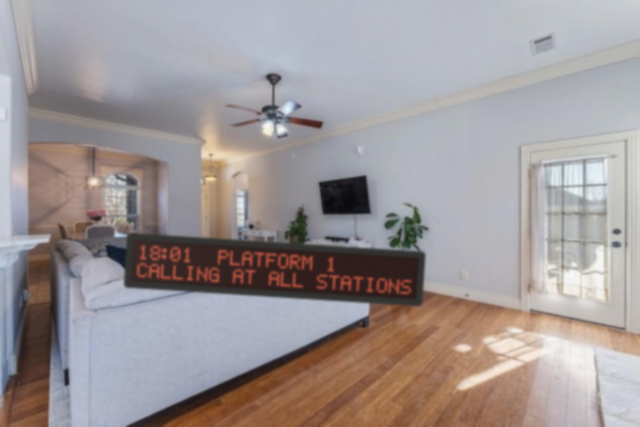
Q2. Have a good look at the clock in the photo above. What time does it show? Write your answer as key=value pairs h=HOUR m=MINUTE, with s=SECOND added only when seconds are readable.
h=18 m=1
